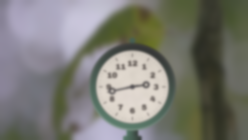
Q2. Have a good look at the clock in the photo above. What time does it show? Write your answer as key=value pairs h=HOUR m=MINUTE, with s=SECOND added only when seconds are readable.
h=2 m=43
